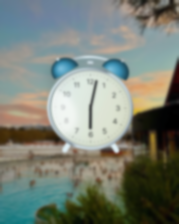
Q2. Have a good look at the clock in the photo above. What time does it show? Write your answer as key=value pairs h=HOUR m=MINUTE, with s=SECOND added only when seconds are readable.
h=6 m=2
